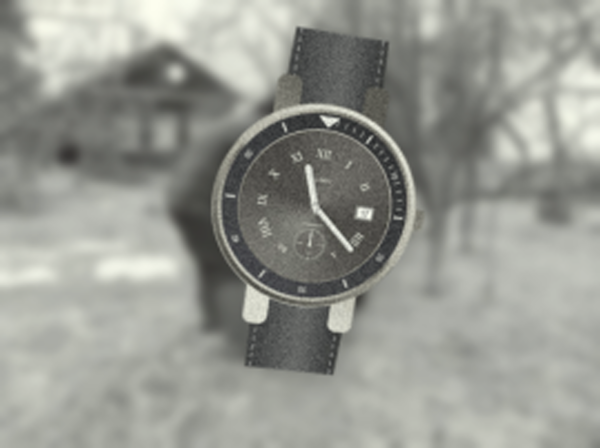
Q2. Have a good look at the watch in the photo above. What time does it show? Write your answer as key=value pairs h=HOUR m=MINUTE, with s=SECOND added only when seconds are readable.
h=11 m=22
